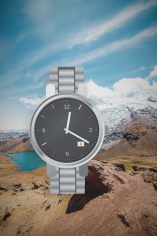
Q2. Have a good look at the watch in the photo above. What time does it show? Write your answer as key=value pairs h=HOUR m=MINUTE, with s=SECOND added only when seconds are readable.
h=12 m=20
